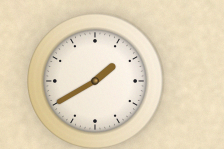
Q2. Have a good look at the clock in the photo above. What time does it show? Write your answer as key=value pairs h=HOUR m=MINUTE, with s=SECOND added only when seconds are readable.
h=1 m=40
